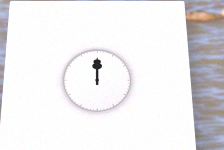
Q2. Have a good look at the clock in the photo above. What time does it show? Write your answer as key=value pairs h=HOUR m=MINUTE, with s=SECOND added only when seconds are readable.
h=12 m=0
